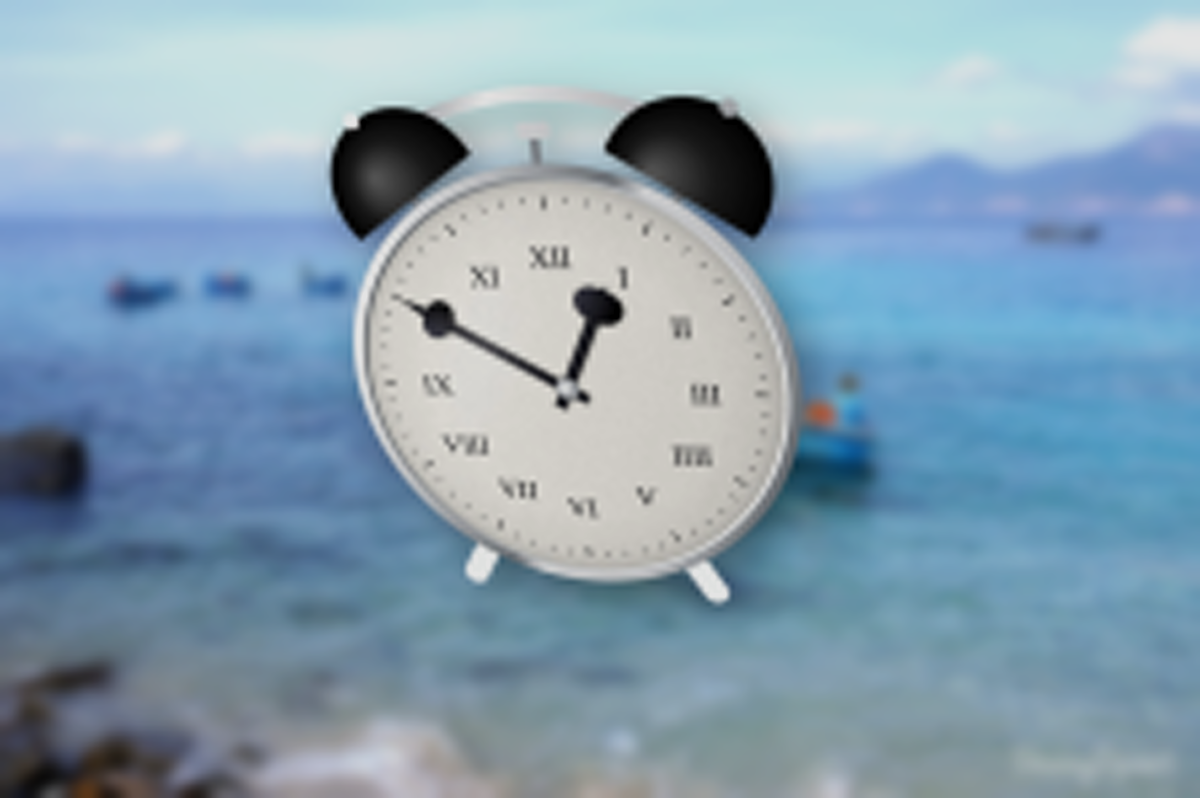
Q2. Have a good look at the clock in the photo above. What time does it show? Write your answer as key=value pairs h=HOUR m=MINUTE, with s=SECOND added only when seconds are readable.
h=12 m=50
